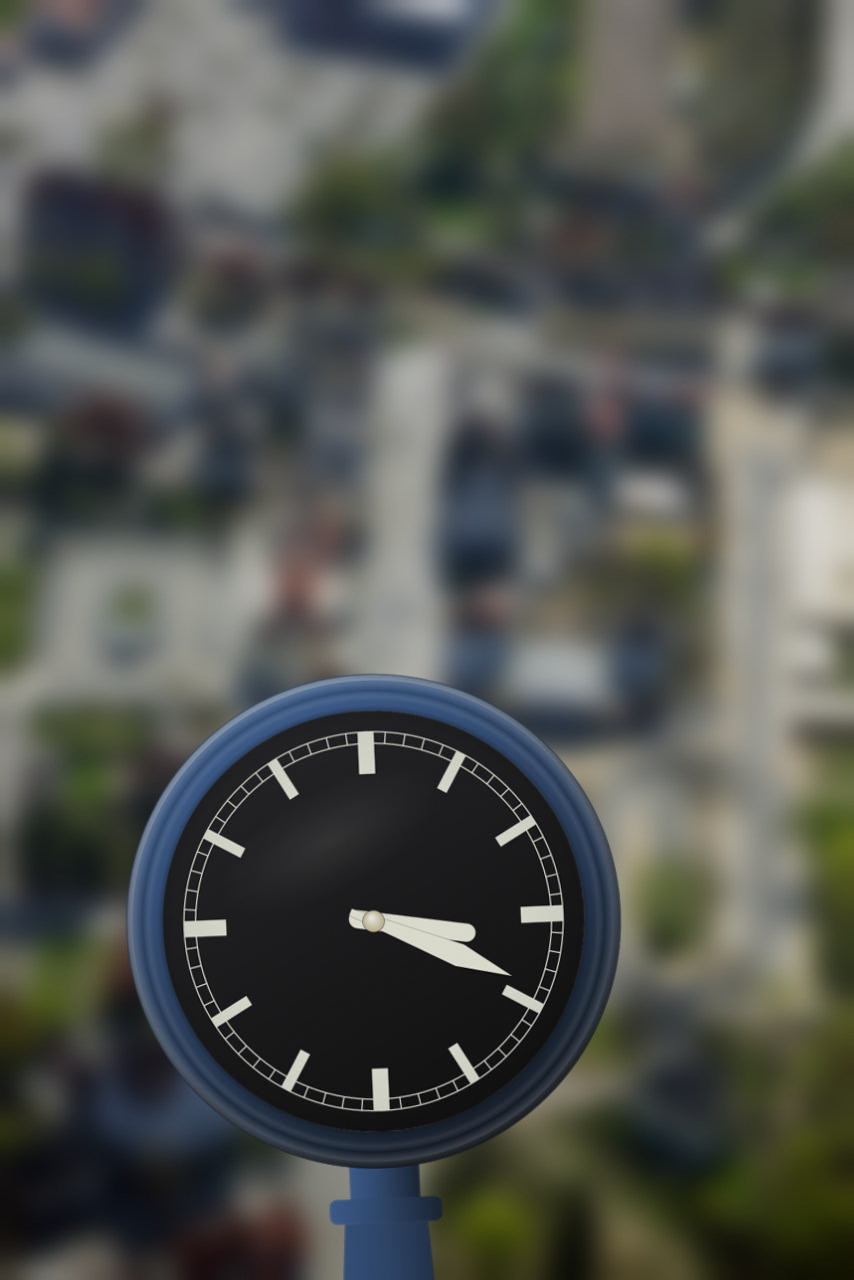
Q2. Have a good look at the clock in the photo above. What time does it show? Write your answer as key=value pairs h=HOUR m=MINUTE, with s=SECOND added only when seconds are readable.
h=3 m=19
